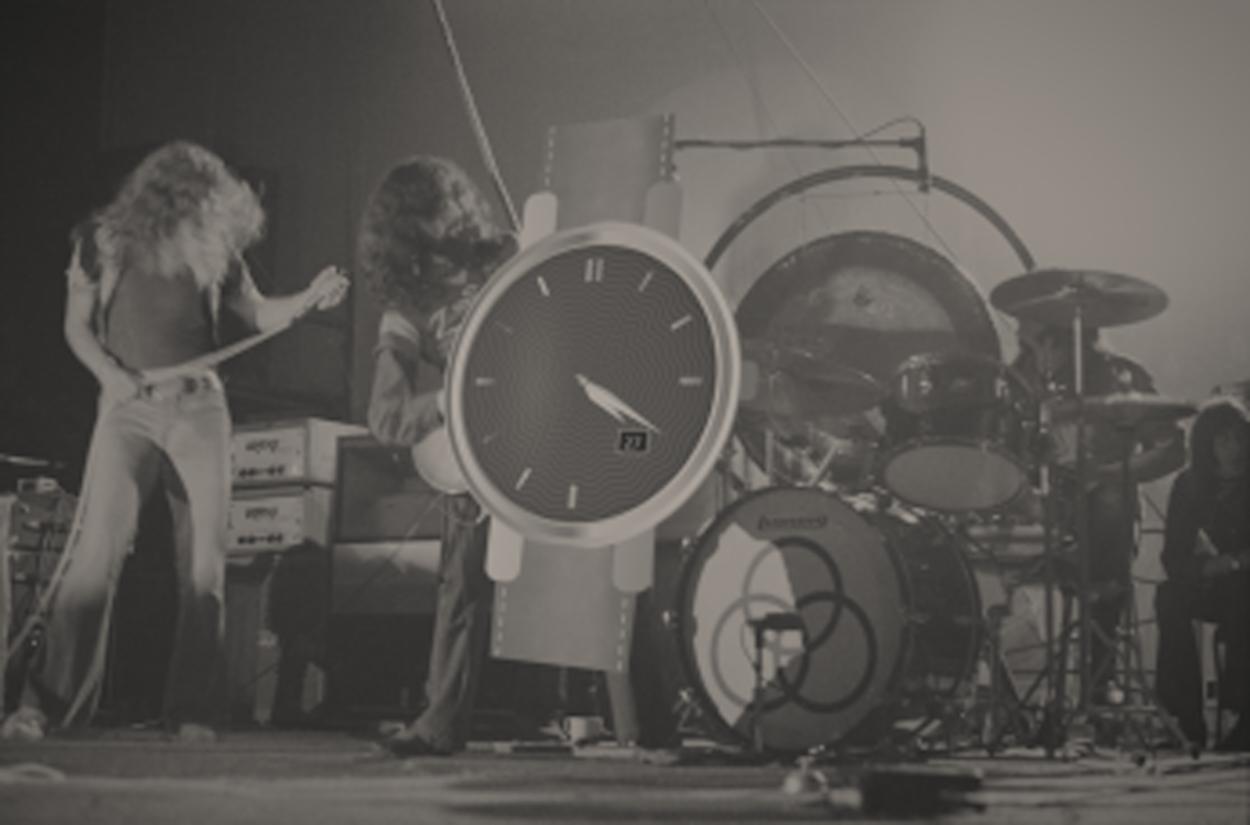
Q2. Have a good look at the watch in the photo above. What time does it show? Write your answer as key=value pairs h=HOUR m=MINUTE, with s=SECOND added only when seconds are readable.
h=4 m=20
